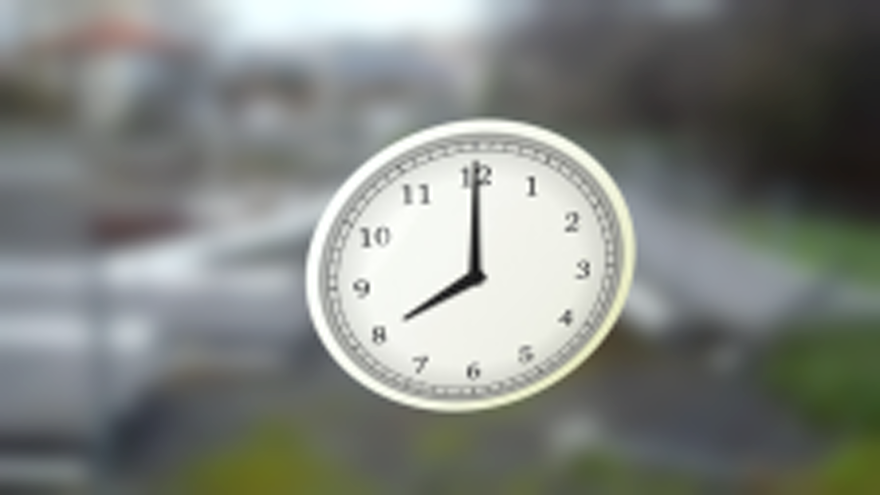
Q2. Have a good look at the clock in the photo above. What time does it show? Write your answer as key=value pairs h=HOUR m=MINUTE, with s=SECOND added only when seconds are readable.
h=8 m=0
